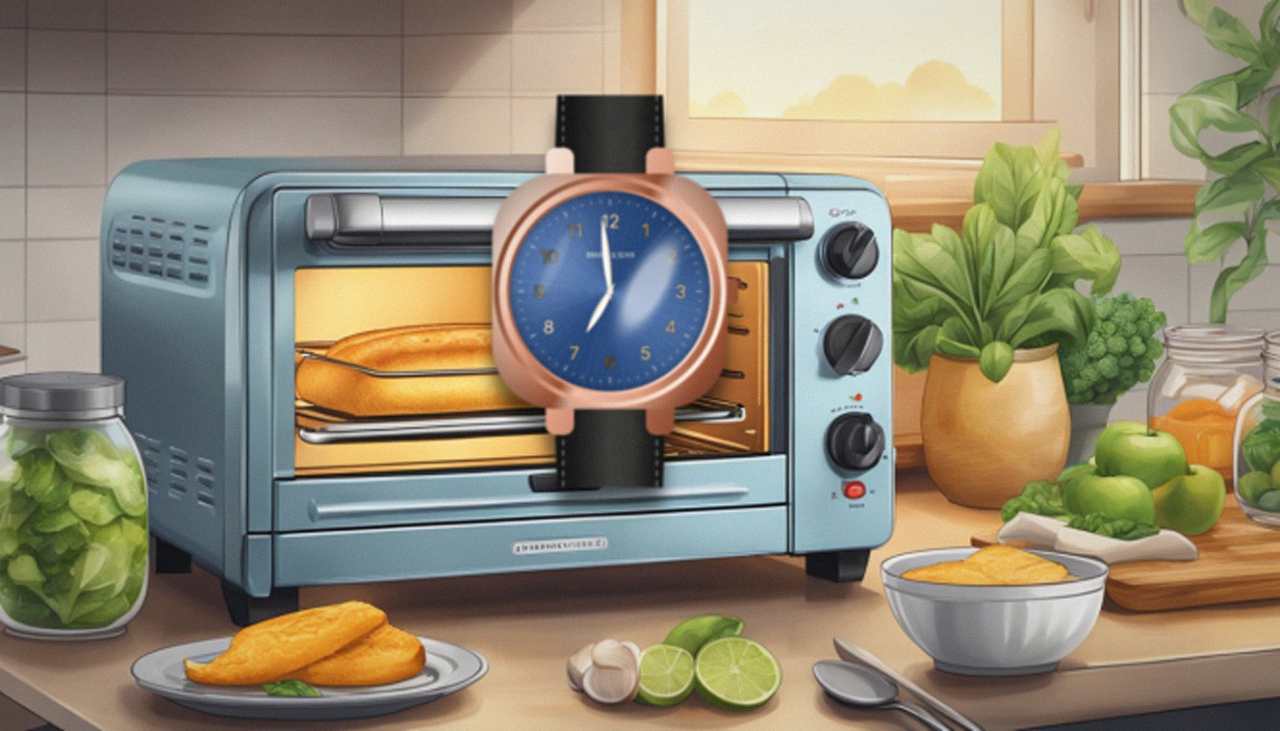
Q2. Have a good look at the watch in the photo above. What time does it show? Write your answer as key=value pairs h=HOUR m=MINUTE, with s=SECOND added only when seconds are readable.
h=6 m=59
